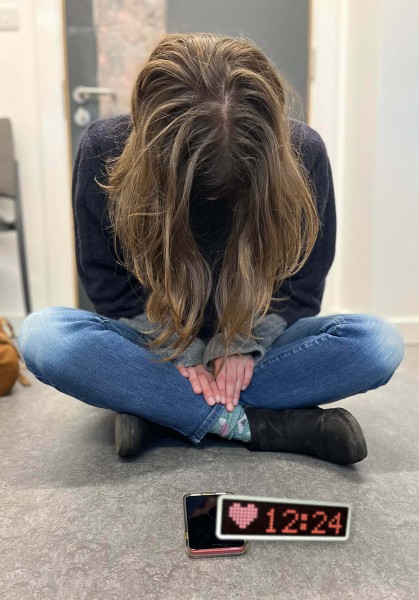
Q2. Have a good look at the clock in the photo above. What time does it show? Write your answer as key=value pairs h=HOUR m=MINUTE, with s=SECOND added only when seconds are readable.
h=12 m=24
